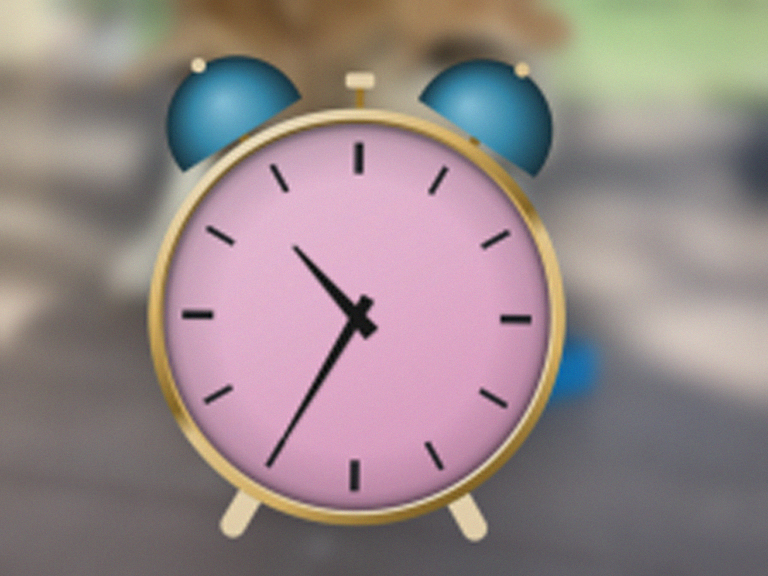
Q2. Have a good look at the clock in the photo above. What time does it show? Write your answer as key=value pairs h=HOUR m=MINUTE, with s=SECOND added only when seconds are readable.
h=10 m=35
